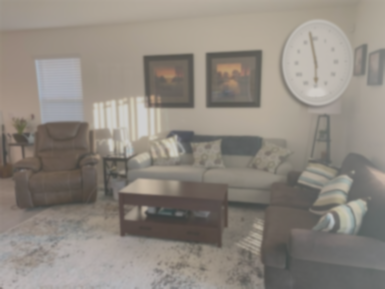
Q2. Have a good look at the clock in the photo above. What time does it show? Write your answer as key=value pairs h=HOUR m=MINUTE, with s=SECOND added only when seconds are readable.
h=5 m=58
